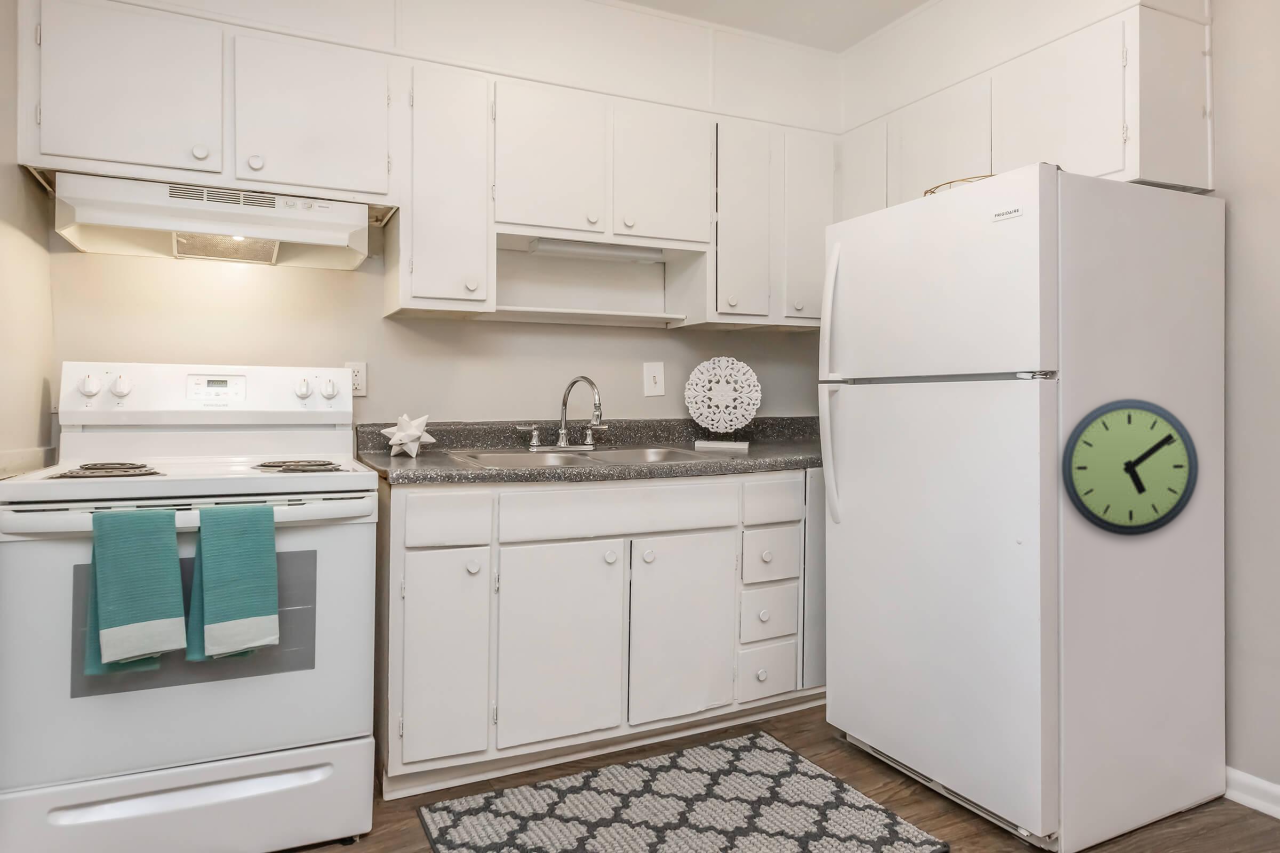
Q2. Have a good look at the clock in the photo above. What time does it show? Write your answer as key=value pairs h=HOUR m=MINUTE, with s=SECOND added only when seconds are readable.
h=5 m=9
